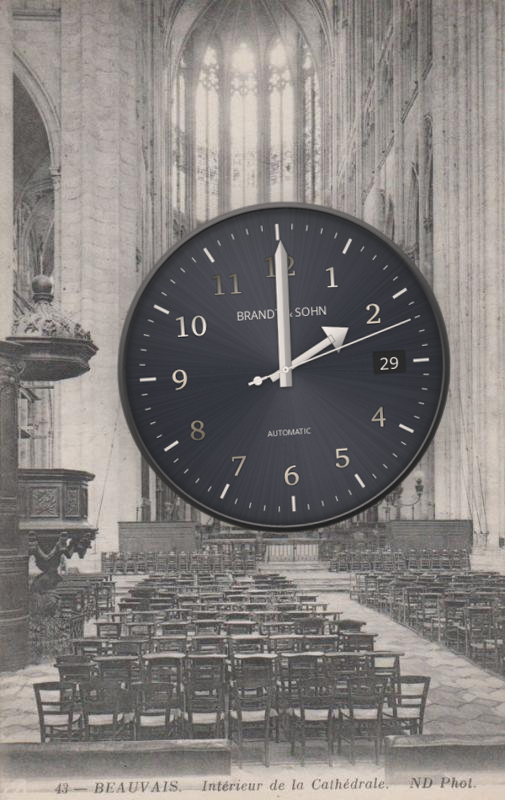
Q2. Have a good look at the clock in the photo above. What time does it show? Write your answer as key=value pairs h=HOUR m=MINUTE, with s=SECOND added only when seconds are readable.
h=2 m=0 s=12
